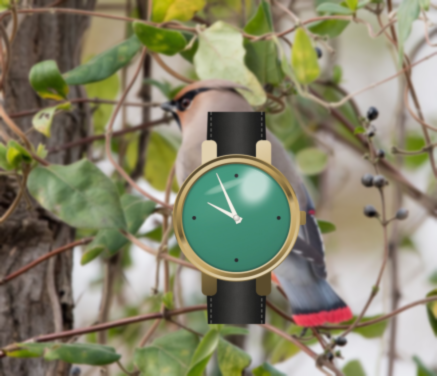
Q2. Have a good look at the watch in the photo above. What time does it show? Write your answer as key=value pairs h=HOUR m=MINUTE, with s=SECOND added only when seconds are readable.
h=9 m=56
